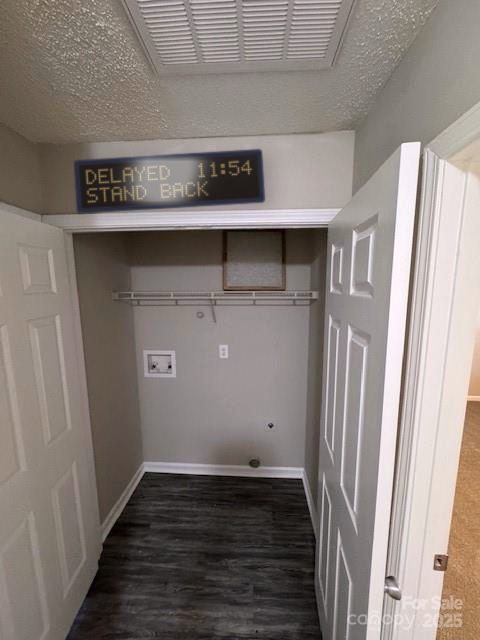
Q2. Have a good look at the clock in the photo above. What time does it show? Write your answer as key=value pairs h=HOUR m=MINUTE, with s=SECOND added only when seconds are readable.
h=11 m=54
